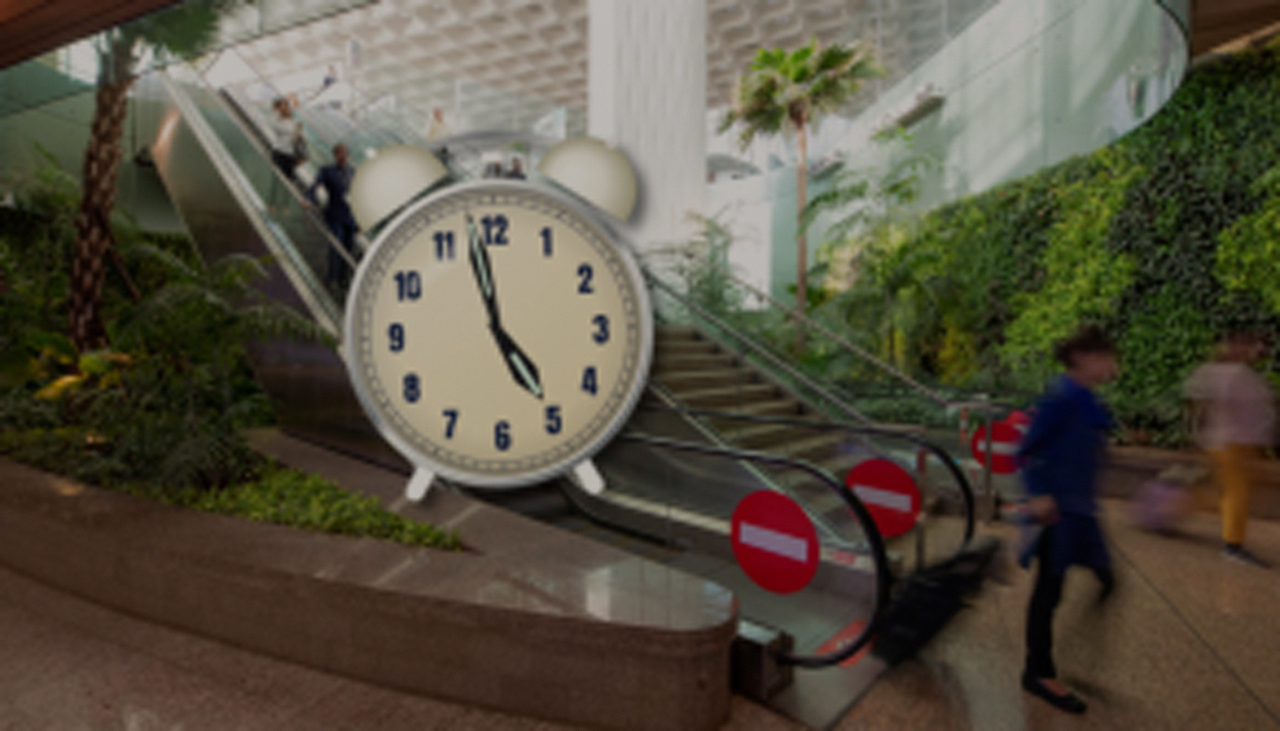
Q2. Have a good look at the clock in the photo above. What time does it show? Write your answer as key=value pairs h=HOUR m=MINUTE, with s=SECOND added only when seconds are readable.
h=4 m=58
